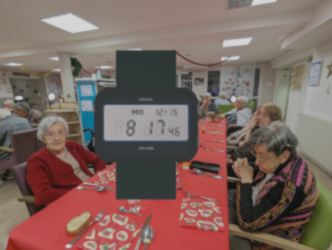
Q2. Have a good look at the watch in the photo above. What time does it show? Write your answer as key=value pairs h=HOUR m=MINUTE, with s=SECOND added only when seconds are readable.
h=8 m=17 s=46
